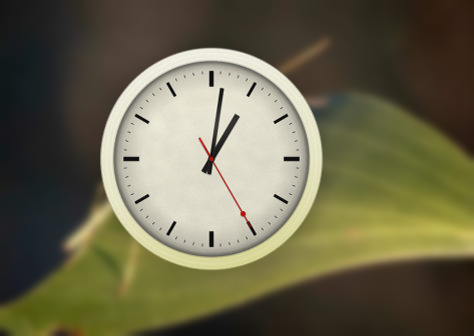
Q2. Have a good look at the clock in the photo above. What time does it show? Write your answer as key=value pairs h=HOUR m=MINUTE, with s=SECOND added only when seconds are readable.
h=1 m=1 s=25
